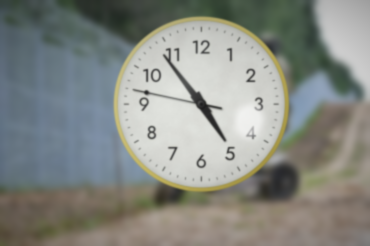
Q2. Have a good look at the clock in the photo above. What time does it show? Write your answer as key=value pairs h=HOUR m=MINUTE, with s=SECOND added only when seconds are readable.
h=4 m=53 s=47
